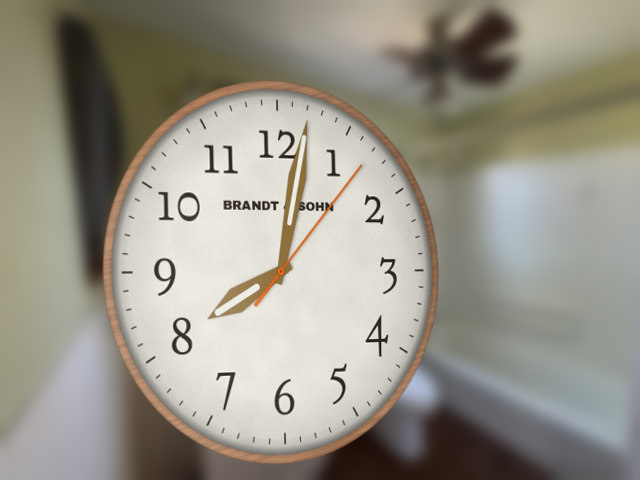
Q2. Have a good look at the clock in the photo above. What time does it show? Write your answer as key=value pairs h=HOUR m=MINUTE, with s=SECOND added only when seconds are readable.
h=8 m=2 s=7
